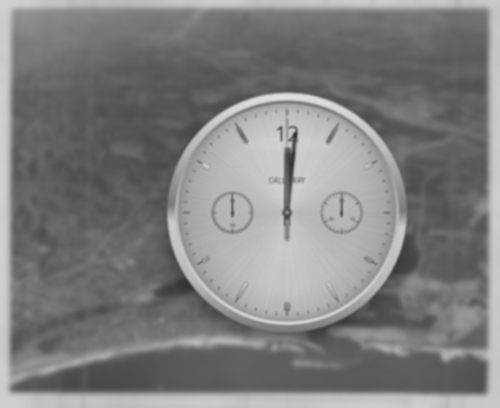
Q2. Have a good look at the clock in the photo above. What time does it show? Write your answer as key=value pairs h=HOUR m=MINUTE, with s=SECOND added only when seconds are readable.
h=12 m=1
